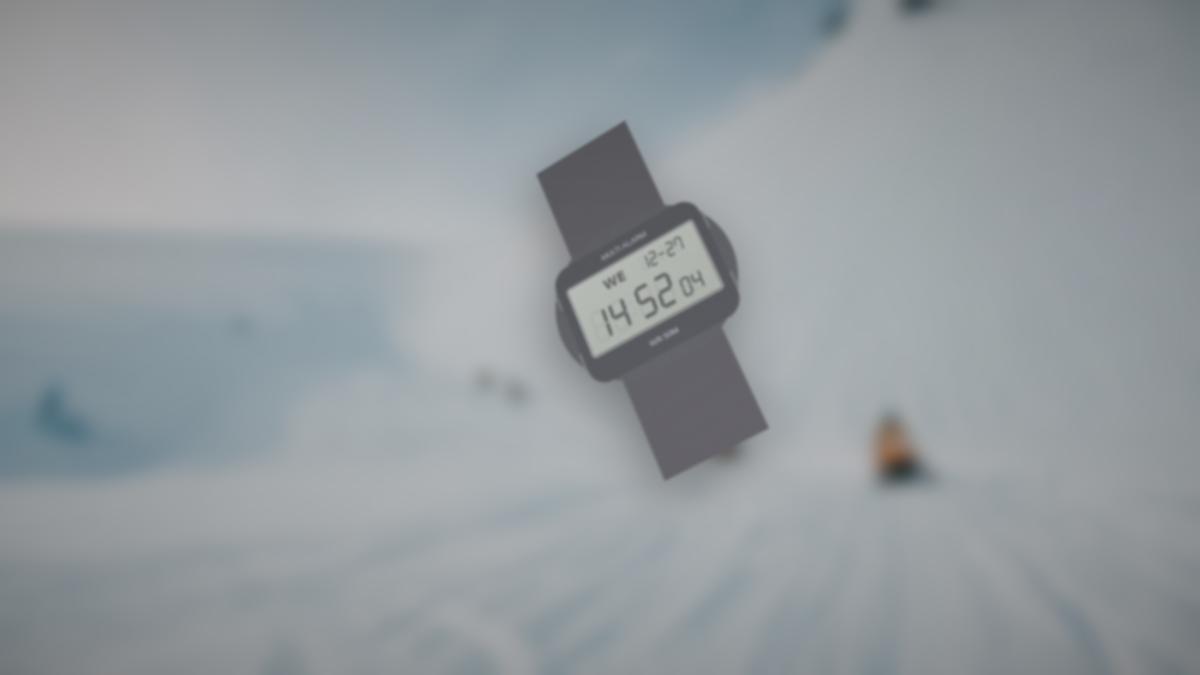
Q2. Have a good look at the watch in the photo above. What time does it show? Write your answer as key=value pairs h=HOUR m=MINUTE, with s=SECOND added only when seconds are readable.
h=14 m=52 s=4
